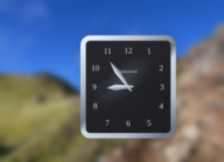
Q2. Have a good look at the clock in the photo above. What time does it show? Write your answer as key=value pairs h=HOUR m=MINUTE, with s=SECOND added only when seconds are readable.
h=8 m=54
